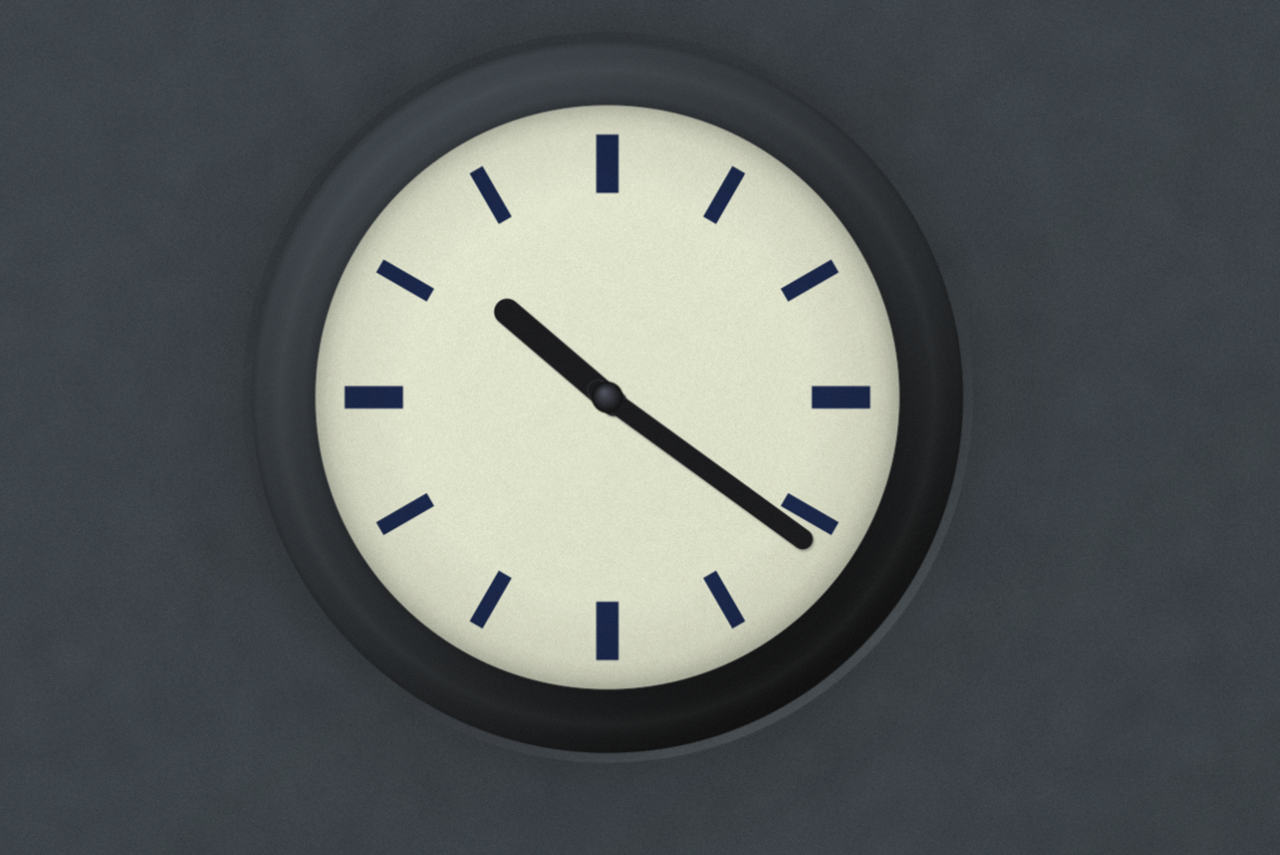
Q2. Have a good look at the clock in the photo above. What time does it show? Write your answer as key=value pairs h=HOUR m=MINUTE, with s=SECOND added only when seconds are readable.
h=10 m=21
